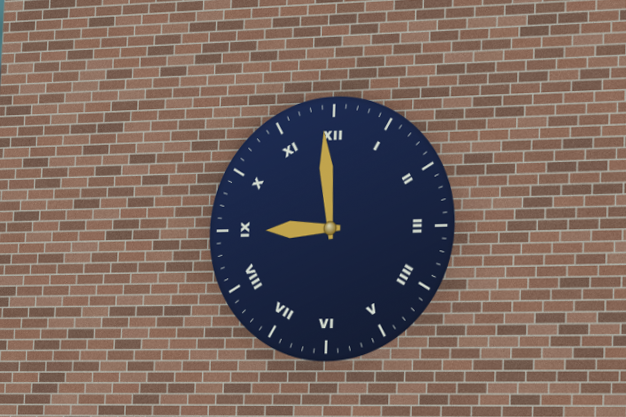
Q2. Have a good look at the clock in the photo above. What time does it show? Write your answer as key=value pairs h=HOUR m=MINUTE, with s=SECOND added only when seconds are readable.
h=8 m=59
